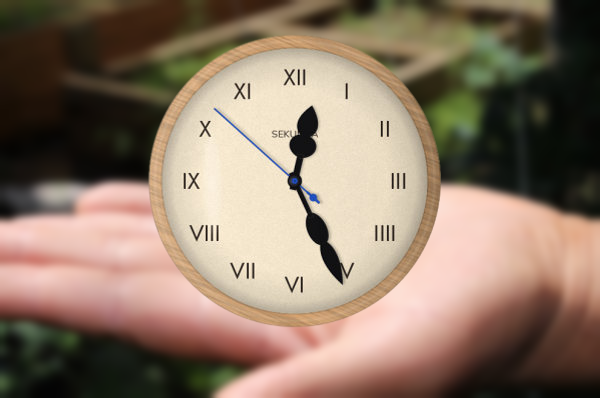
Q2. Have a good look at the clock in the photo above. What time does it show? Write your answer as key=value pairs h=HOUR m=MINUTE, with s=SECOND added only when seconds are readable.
h=12 m=25 s=52
